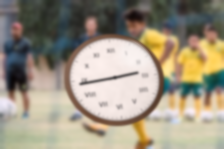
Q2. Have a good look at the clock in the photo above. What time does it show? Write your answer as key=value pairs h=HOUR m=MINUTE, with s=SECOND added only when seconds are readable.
h=2 m=44
